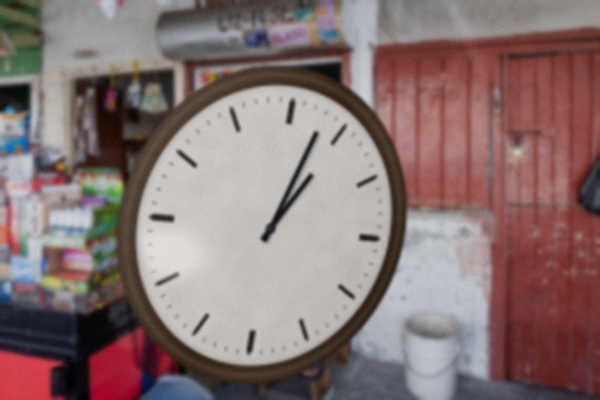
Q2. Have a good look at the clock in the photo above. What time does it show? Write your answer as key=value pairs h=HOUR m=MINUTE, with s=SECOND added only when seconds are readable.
h=1 m=3
